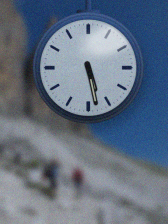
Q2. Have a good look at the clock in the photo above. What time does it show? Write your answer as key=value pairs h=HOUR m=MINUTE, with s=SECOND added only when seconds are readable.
h=5 m=28
